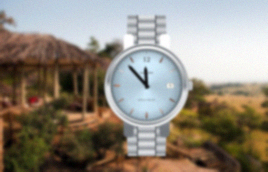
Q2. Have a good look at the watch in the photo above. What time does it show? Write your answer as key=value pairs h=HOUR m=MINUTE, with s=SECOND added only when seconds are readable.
h=11 m=53
